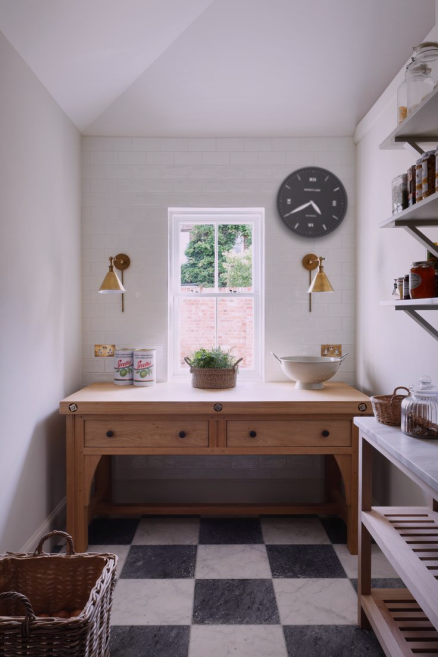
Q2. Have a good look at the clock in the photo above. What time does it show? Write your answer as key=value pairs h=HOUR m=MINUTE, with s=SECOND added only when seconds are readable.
h=4 m=40
